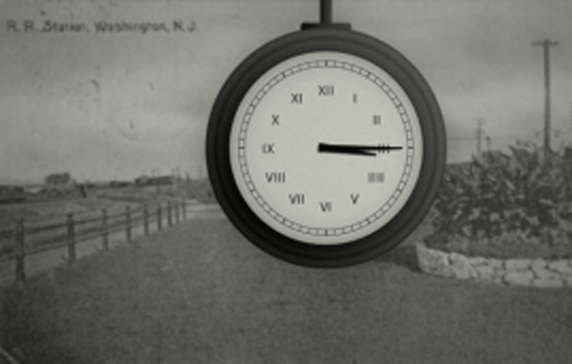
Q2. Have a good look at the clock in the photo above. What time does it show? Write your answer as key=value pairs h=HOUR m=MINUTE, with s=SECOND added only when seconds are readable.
h=3 m=15
